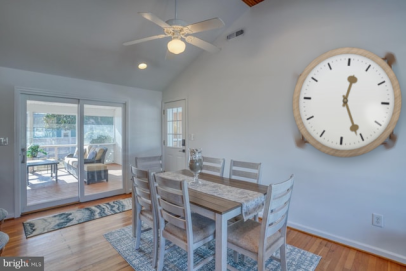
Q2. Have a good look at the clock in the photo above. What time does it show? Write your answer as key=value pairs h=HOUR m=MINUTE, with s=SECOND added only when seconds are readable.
h=12 m=26
